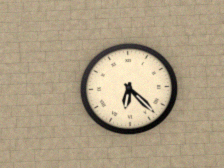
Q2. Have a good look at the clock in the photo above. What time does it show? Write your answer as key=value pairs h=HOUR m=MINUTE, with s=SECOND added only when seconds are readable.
h=6 m=23
